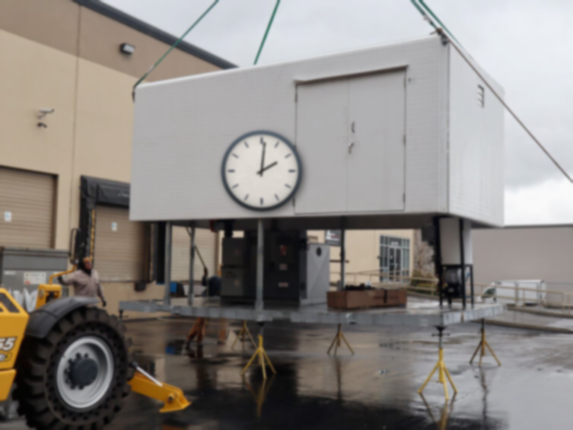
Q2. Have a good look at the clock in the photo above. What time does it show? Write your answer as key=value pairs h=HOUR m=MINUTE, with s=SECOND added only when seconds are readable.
h=2 m=1
